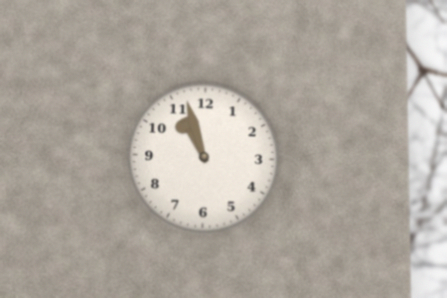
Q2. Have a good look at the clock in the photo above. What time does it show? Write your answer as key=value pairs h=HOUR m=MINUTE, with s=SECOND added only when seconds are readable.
h=10 m=57
